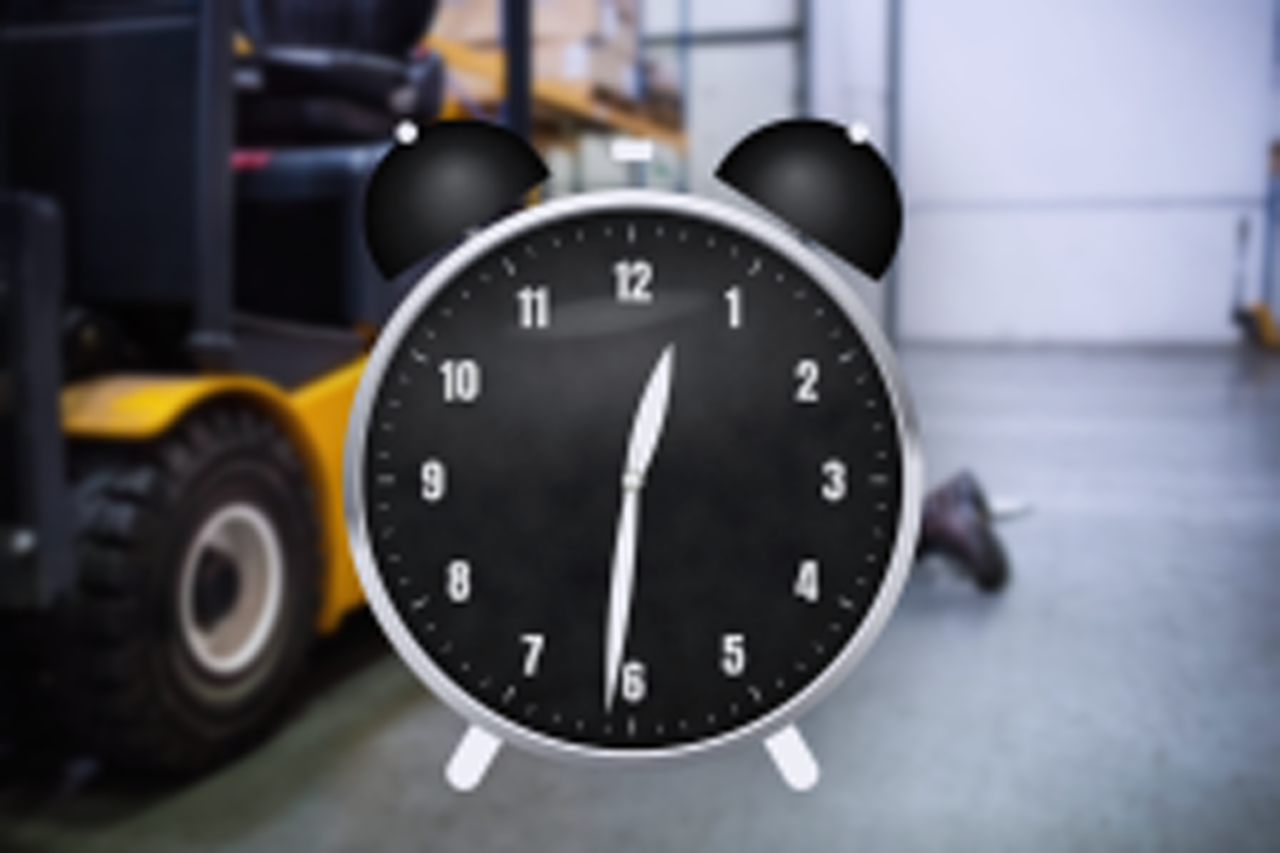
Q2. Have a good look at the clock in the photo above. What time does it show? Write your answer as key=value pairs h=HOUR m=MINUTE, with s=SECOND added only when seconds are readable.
h=12 m=31
